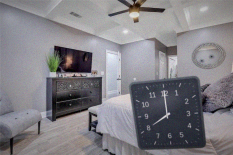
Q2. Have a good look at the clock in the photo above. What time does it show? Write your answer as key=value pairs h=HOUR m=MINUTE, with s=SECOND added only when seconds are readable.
h=8 m=0
